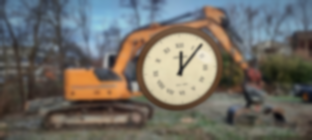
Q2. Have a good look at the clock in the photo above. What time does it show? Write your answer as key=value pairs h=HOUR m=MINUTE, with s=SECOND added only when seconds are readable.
h=12 m=7
